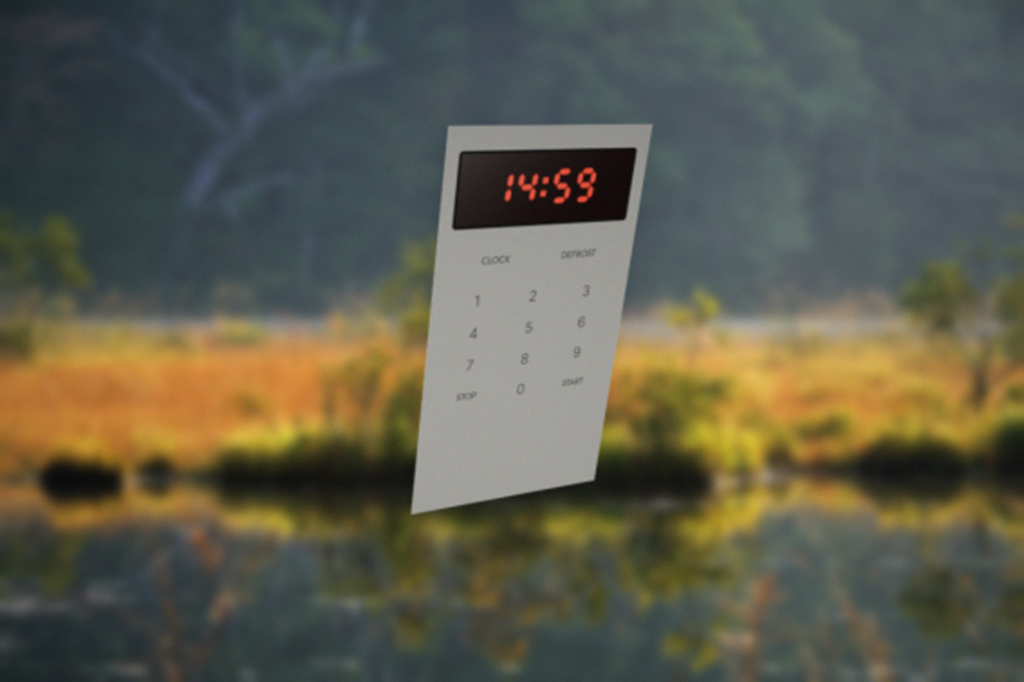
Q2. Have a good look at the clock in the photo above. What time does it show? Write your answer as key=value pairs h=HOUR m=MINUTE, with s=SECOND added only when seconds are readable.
h=14 m=59
